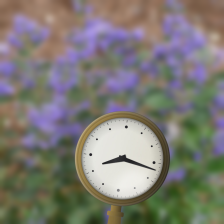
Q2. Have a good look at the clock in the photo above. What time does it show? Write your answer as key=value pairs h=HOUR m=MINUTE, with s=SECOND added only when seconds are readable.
h=8 m=17
